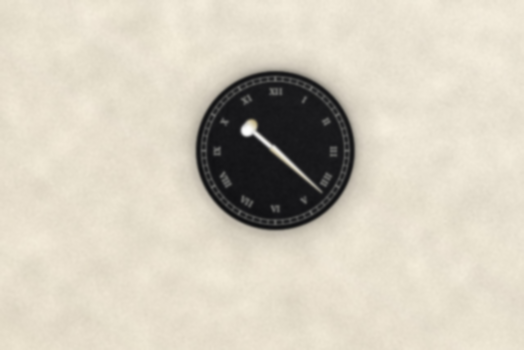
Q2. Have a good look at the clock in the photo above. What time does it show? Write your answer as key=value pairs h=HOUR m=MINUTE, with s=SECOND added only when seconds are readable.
h=10 m=22
